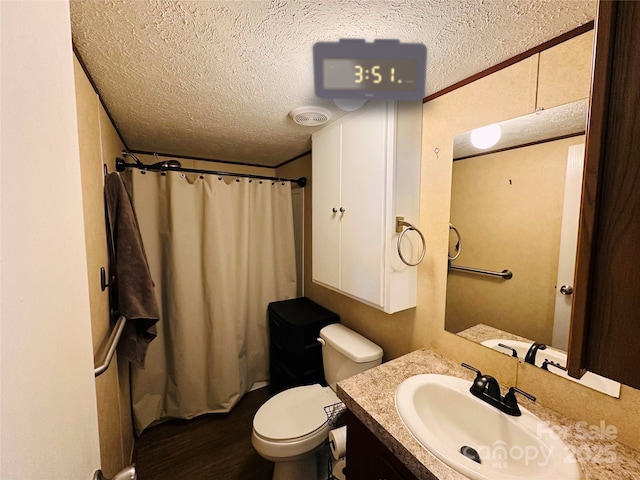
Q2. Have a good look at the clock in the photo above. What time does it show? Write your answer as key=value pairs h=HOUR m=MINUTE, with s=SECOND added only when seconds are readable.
h=3 m=51
